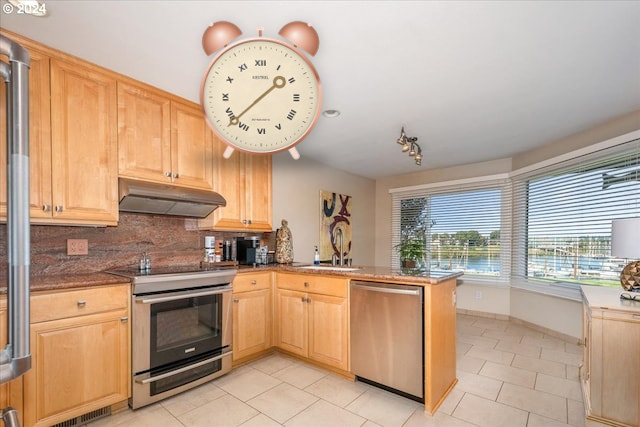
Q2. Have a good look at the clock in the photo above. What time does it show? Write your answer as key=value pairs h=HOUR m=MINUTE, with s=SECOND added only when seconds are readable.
h=1 m=38
